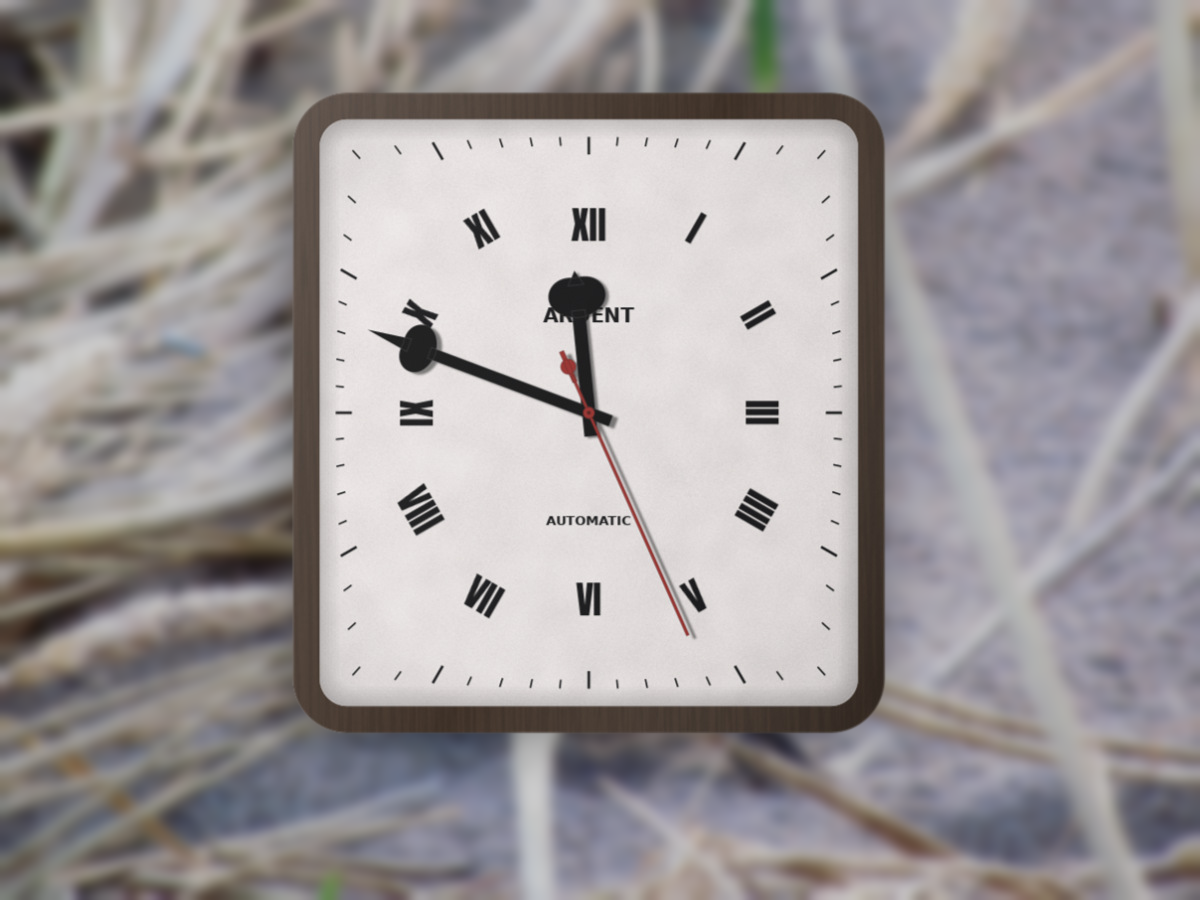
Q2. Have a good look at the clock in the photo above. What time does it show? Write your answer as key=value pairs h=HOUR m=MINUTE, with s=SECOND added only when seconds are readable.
h=11 m=48 s=26
